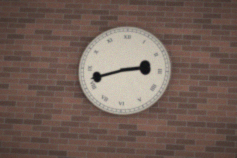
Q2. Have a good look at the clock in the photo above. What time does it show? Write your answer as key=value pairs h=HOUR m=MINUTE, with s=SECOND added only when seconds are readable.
h=2 m=42
